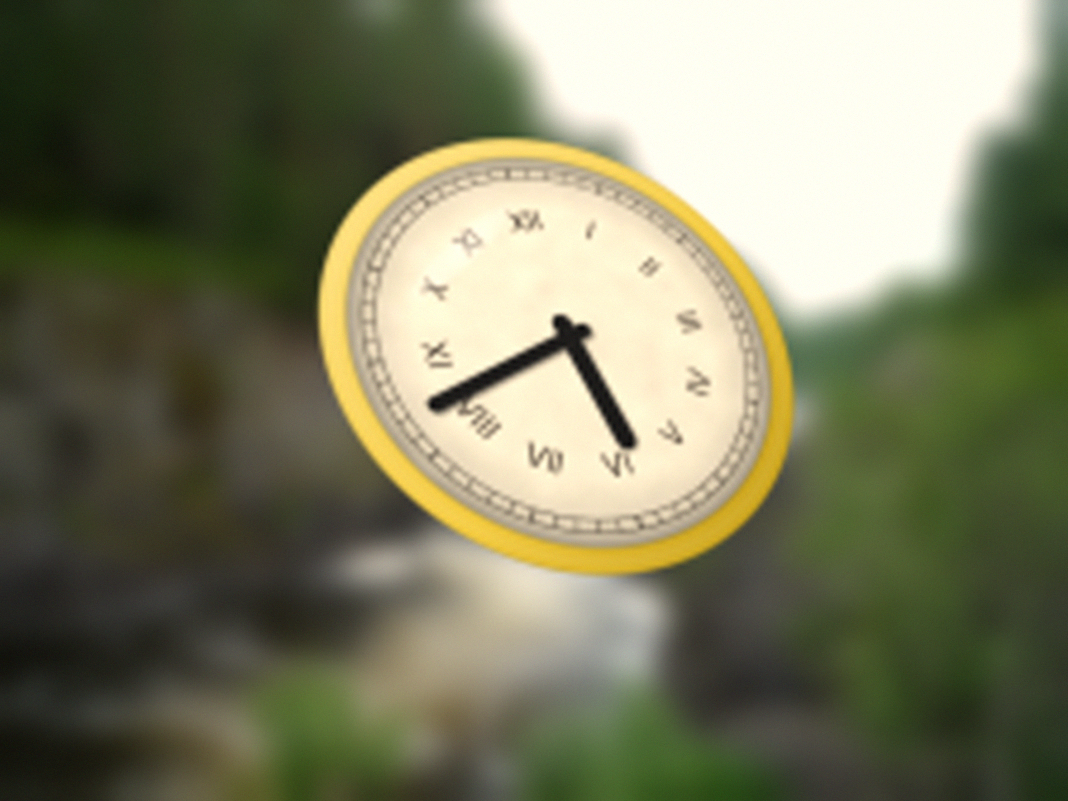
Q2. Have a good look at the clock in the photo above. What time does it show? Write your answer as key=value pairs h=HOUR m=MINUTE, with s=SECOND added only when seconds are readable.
h=5 m=42
